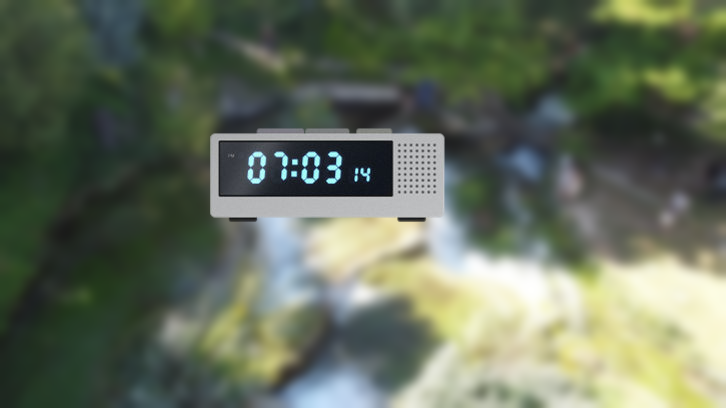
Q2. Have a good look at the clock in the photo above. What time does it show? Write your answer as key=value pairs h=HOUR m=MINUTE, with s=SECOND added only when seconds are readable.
h=7 m=3 s=14
